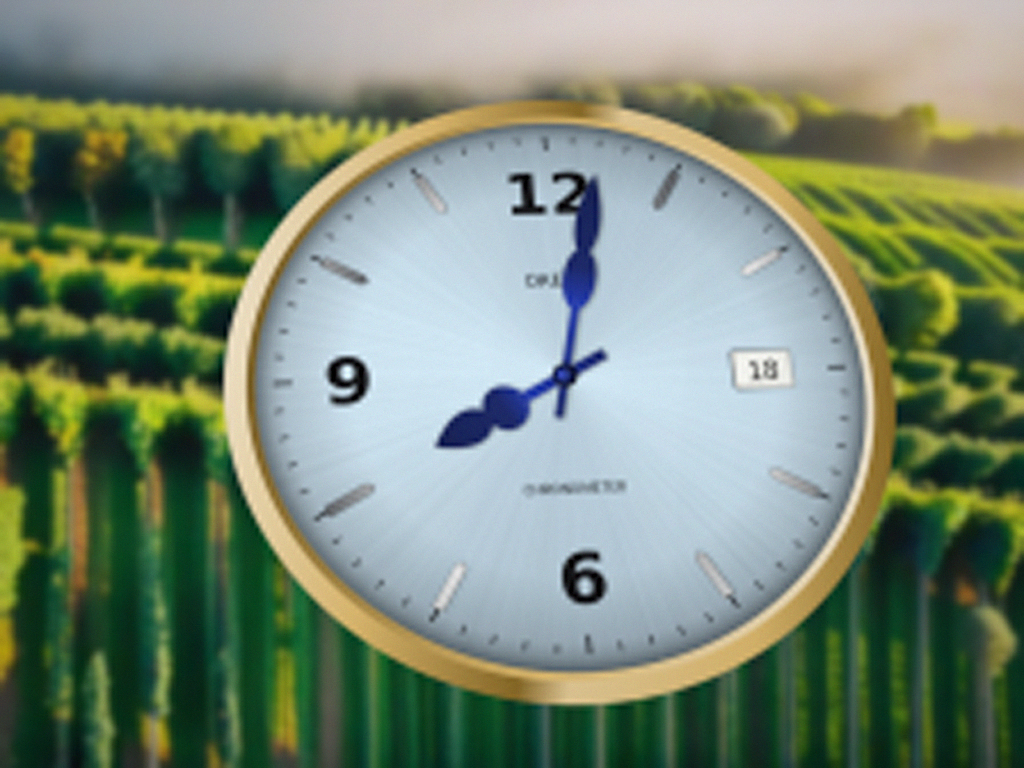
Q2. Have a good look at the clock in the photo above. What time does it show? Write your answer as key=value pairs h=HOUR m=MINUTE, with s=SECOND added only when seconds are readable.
h=8 m=2
